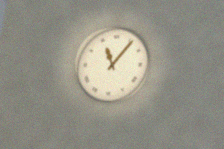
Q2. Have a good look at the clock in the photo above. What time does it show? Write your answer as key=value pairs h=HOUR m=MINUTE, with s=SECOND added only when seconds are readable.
h=11 m=6
